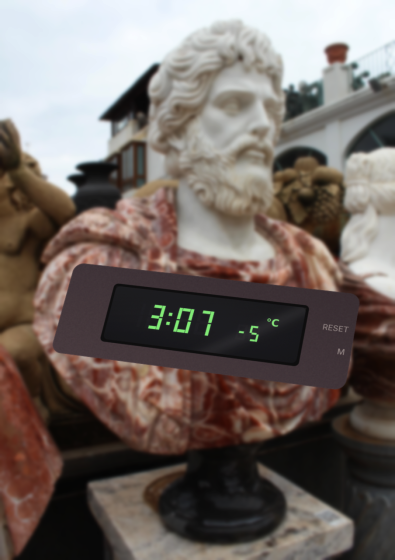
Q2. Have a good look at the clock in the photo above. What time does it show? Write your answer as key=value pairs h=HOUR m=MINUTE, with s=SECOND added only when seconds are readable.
h=3 m=7
